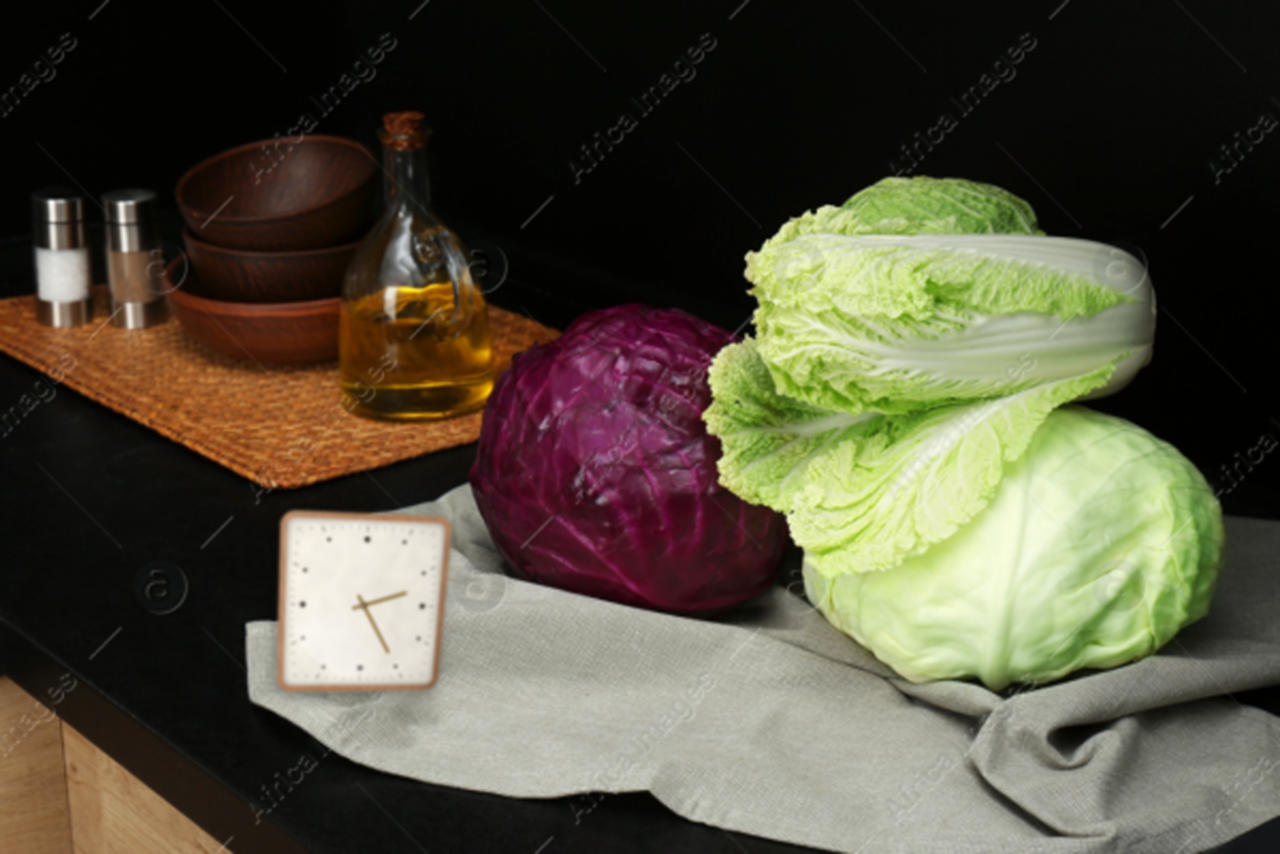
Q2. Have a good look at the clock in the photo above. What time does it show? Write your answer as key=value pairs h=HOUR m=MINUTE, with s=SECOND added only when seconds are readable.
h=2 m=25
